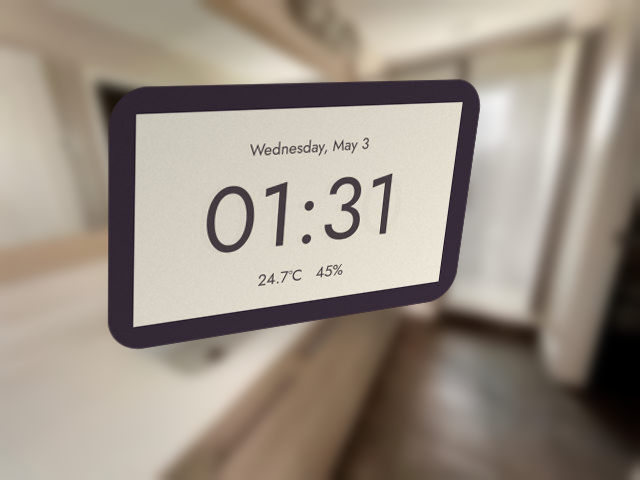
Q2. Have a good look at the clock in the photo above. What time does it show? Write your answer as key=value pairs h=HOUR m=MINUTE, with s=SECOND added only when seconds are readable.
h=1 m=31
